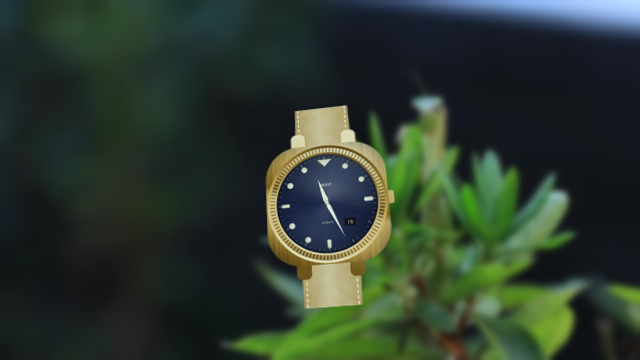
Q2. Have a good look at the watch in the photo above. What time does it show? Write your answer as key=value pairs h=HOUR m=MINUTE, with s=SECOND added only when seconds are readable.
h=11 m=26
